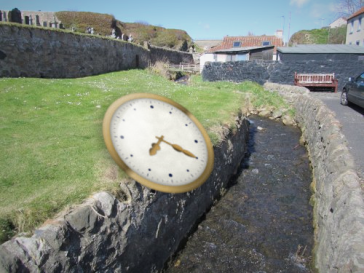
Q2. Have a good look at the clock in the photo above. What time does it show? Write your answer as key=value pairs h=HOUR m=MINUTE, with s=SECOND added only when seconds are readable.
h=7 m=20
